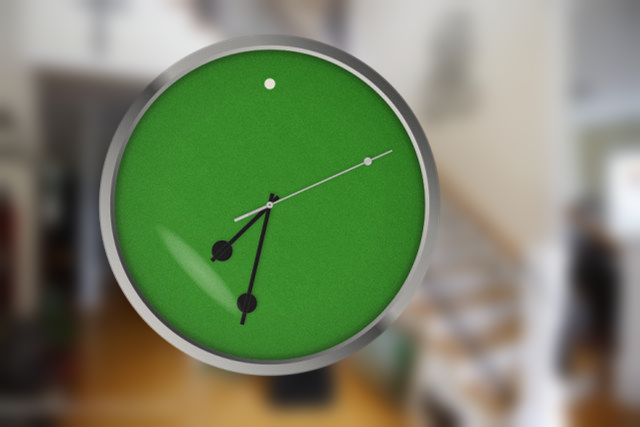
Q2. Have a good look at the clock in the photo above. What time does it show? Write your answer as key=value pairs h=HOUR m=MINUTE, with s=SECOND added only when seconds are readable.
h=7 m=32 s=11
